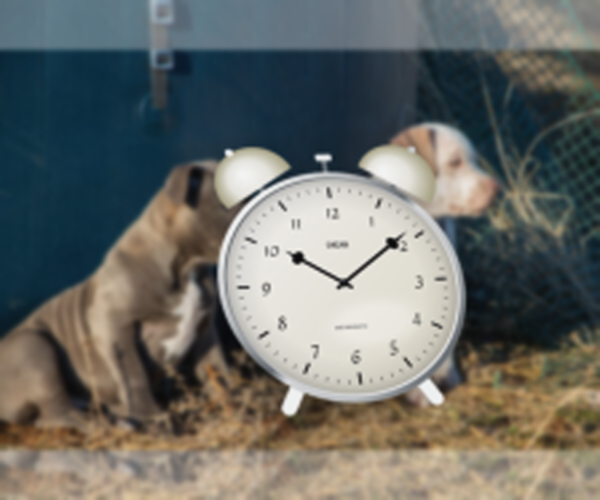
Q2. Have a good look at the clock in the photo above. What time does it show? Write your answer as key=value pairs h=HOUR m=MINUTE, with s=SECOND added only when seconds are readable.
h=10 m=9
